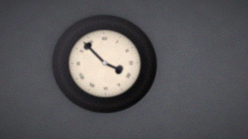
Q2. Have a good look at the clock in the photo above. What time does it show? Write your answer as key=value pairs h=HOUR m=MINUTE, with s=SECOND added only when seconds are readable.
h=3 m=53
